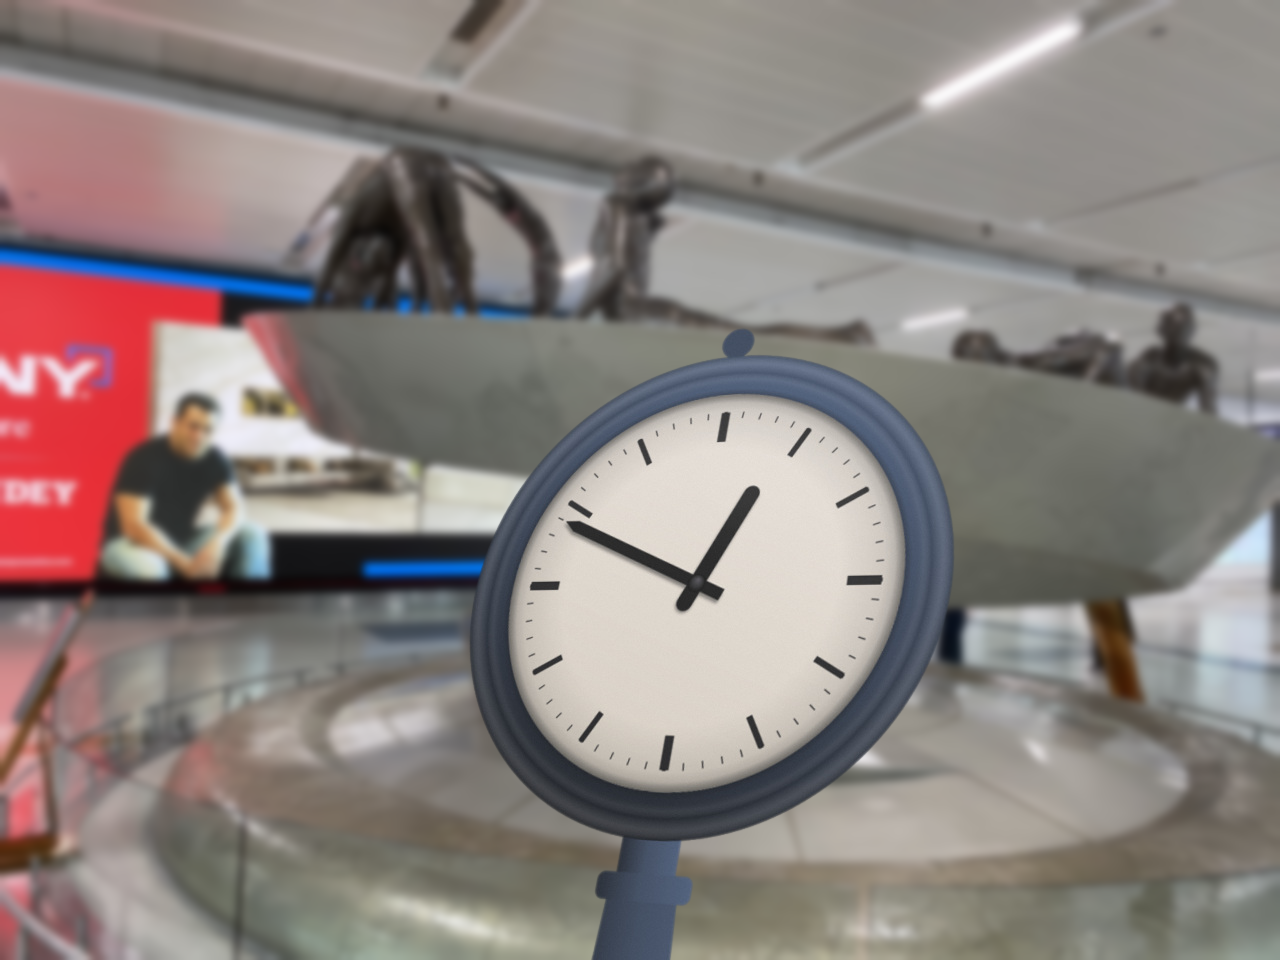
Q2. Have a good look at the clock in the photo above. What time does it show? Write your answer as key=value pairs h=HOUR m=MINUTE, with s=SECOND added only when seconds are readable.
h=12 m=49
